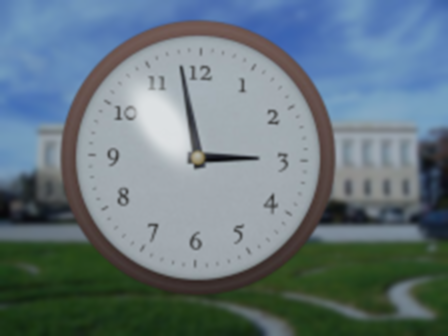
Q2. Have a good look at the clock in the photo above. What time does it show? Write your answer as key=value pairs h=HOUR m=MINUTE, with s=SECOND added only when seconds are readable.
h=2 m=58
